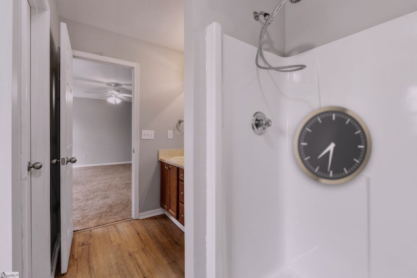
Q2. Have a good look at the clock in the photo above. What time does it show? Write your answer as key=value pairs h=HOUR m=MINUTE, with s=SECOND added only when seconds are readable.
h=7 m=31
